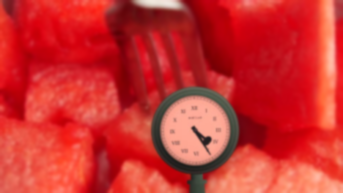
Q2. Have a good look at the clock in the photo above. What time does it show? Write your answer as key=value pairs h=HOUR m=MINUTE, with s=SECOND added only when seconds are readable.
h=4 m=25
